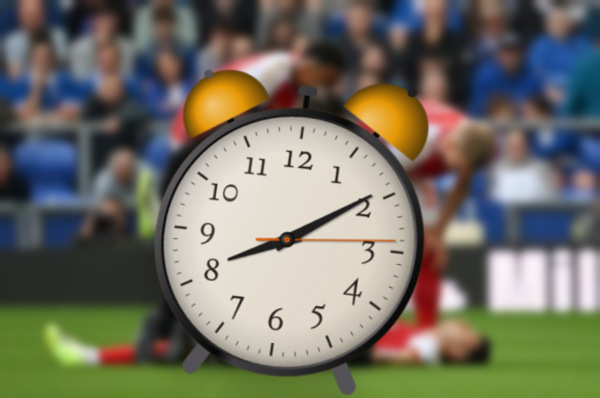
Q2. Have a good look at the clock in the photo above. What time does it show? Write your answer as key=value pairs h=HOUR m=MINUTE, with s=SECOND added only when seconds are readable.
h=8 m=9 s=14
